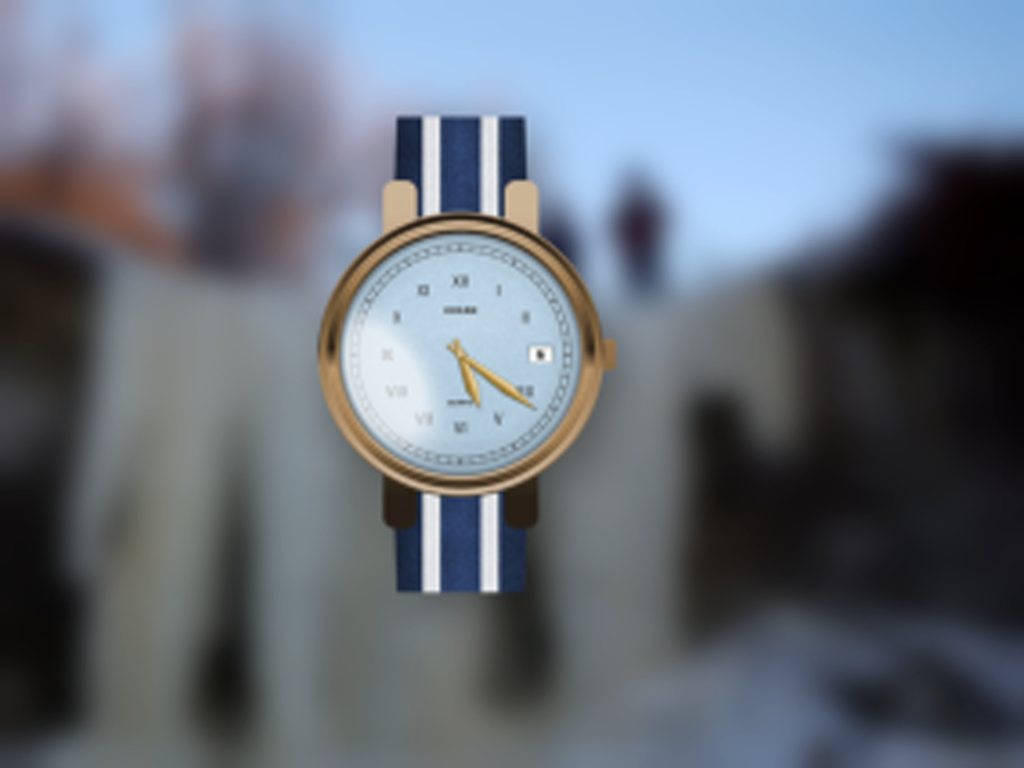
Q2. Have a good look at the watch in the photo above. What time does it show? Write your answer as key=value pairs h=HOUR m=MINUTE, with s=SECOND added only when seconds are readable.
h=5 m=21
